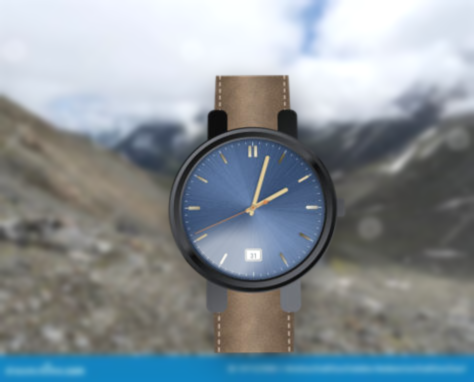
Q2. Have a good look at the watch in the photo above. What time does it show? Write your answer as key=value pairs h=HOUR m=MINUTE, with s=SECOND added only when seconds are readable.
h=2 m=2 s=41
